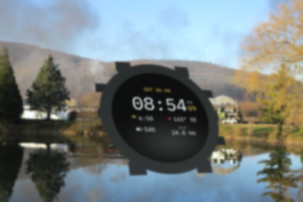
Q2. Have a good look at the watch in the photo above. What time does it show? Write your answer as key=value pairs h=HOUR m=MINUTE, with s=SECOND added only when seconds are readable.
h=8 m=54
